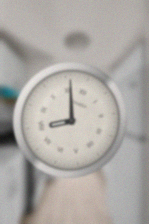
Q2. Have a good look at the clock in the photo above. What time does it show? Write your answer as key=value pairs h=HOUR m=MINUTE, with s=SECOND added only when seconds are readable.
h=7 m=56
